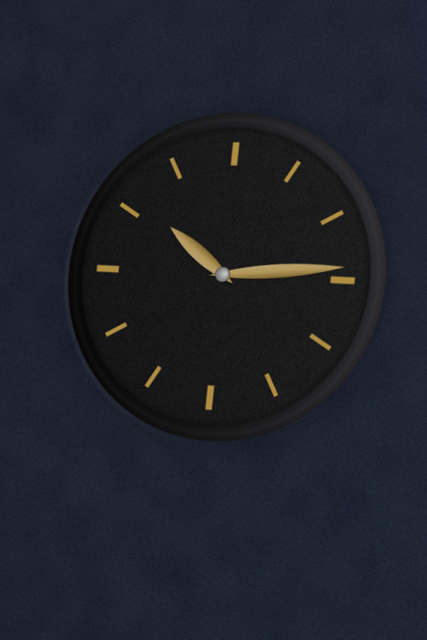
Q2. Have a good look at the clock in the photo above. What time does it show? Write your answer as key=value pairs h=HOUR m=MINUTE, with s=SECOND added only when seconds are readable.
h=10 m=14
